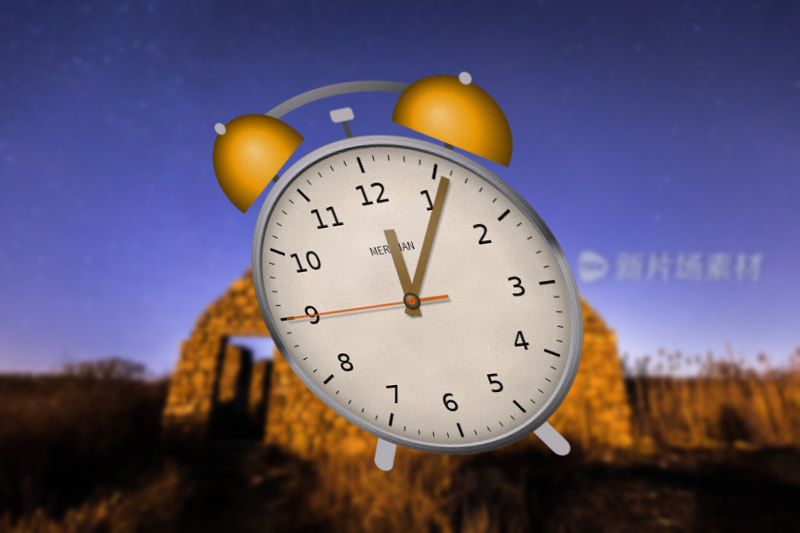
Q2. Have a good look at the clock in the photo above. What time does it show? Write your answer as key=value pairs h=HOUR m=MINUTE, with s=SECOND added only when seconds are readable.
h=12 m=5 s=45
